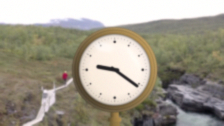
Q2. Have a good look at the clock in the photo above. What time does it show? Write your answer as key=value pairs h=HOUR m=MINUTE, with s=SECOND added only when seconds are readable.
h=9 m=21
